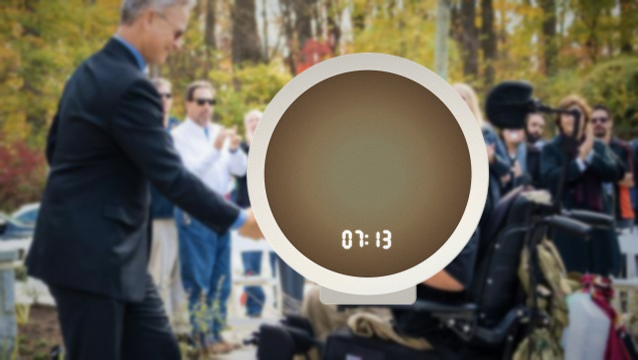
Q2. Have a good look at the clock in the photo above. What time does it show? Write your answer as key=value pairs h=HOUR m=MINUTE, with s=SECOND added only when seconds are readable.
h=7 m=13
